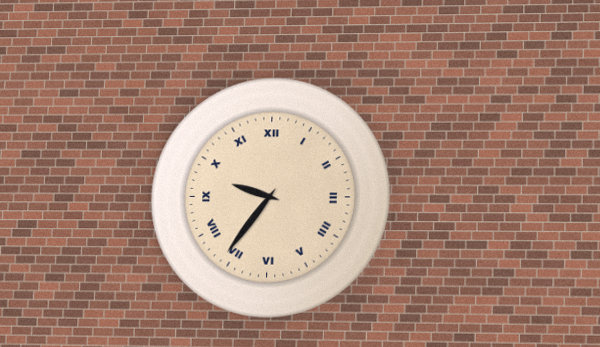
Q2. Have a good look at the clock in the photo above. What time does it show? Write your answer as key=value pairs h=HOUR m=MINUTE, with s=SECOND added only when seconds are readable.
h=9 m=36
